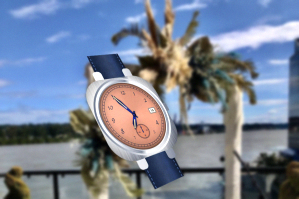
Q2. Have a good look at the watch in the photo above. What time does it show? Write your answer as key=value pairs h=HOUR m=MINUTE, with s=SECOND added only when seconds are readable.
h=6 m=55
